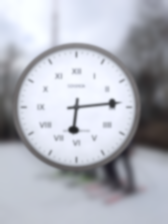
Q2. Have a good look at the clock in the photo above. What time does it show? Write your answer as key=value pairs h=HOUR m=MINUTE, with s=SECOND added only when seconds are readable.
h=6 m=14
